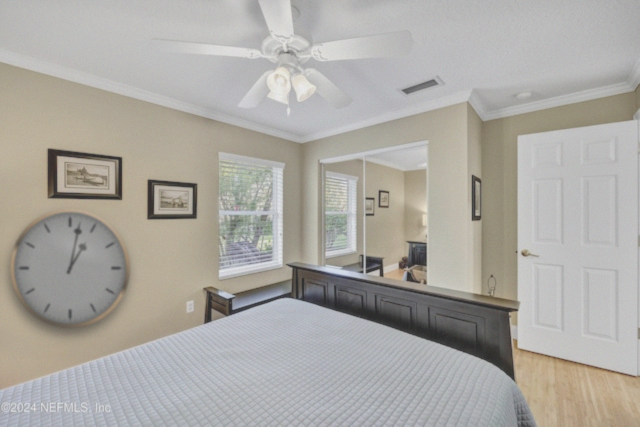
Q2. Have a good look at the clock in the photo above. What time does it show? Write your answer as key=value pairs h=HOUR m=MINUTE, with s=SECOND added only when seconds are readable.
h=1 m=2
